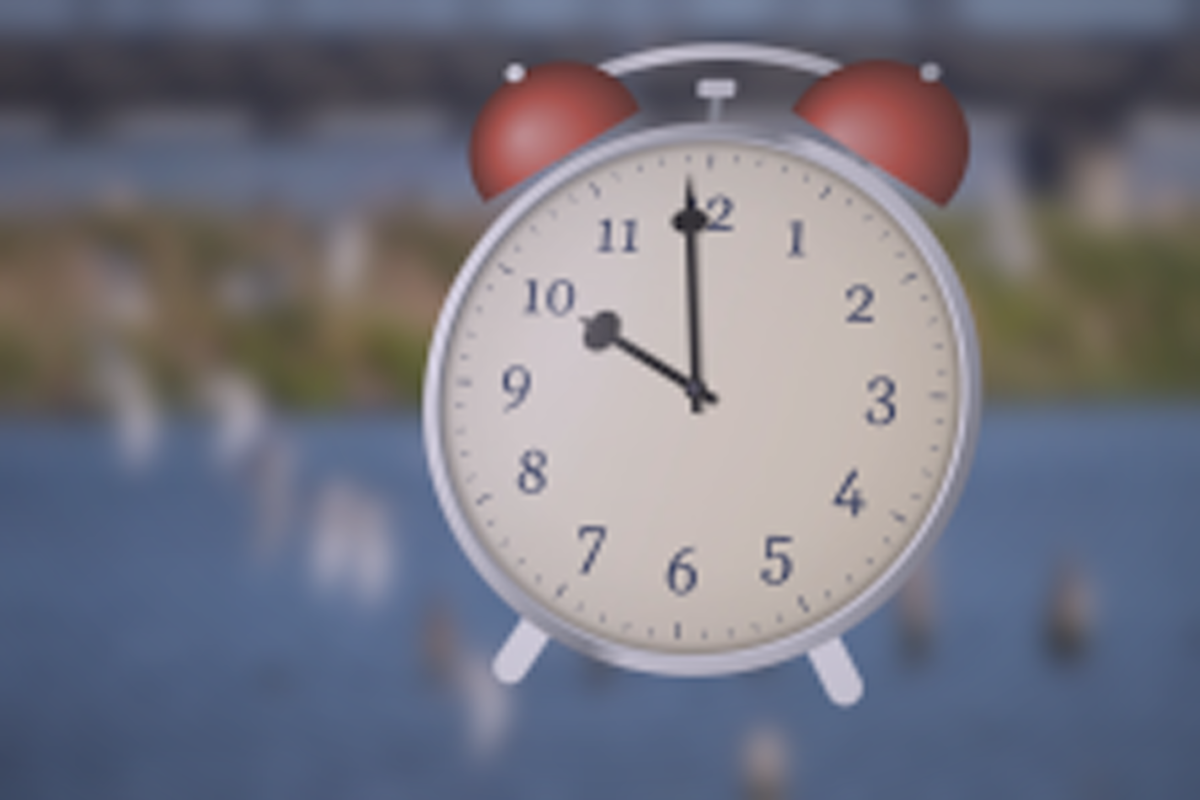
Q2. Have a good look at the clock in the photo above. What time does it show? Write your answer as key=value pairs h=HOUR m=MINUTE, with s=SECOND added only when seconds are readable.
h=9 m=59
